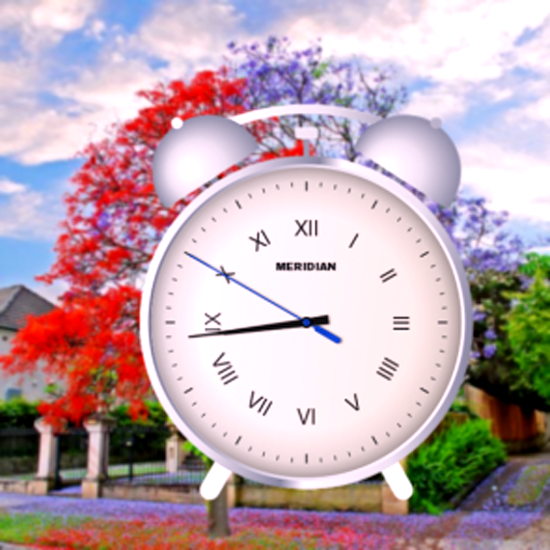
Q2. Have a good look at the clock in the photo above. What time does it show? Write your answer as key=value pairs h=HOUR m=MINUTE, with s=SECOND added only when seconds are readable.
h=8 m=43 s=50
